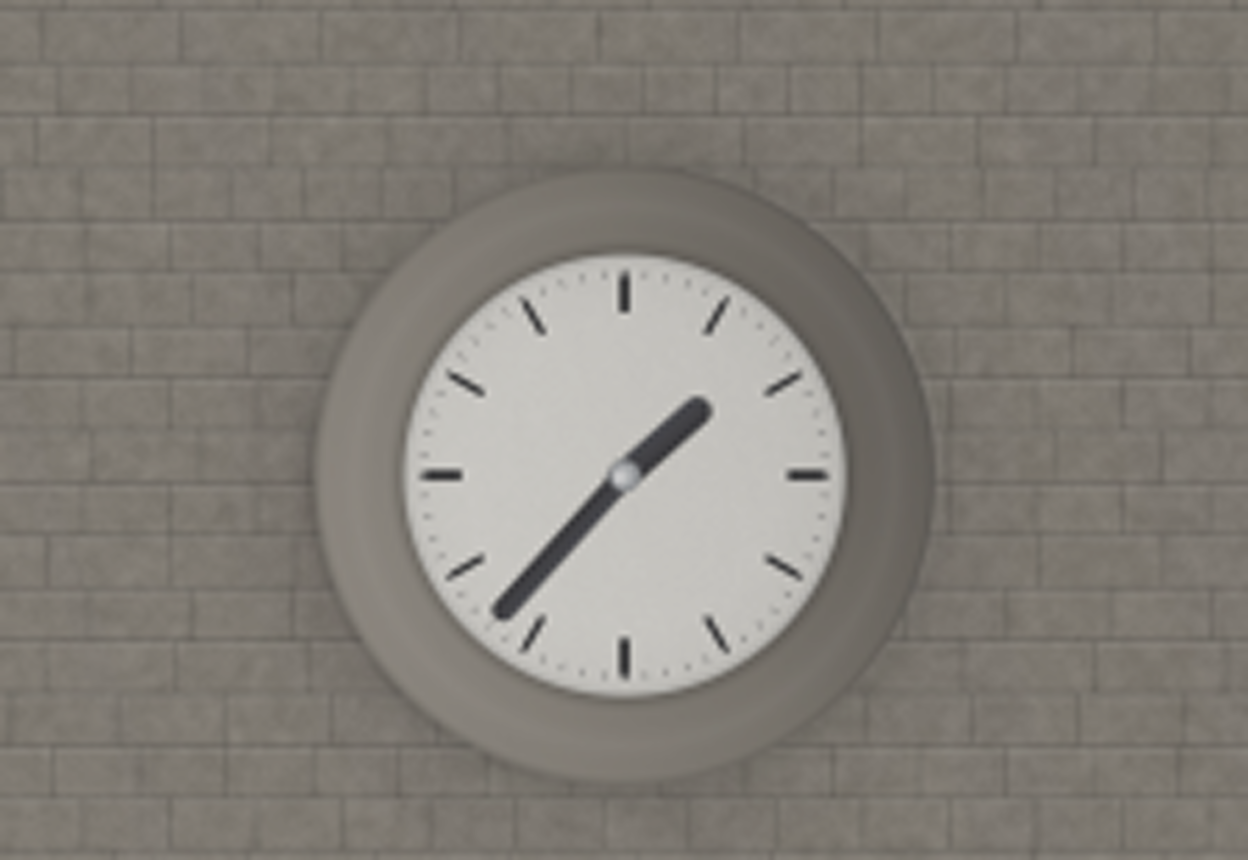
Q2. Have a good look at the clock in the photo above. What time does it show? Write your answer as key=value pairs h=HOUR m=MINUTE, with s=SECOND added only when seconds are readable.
h=1 m=37
